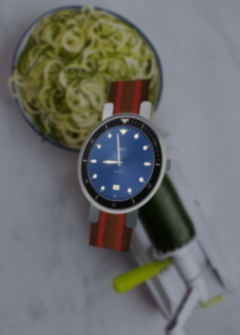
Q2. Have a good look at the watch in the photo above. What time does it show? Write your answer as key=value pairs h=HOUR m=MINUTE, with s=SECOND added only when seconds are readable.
h=8 m=58
